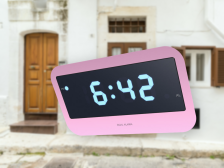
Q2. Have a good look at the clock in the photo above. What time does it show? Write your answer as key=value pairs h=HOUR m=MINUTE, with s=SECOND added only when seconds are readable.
h=6 m=42
